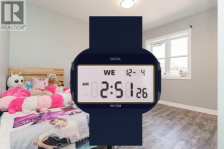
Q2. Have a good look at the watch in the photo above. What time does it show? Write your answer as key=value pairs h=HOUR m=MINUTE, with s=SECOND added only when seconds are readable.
h=2 m=51 s=26
